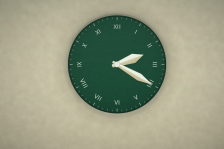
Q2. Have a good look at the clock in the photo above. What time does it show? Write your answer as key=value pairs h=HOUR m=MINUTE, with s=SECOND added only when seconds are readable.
h=2 m=20
